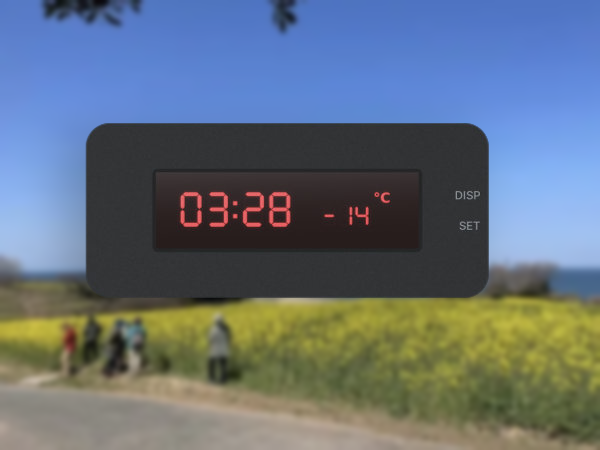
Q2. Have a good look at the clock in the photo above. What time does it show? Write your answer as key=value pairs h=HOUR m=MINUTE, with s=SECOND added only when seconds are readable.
h=3 m=28
